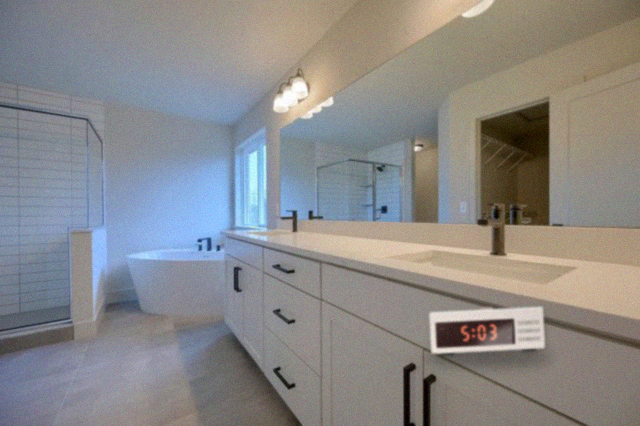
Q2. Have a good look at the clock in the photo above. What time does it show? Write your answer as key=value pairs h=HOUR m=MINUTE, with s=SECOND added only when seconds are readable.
h=5 m=3
